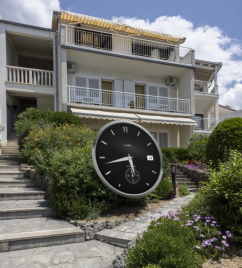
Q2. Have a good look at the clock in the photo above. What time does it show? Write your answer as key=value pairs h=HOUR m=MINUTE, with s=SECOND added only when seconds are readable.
h=5 m=43
